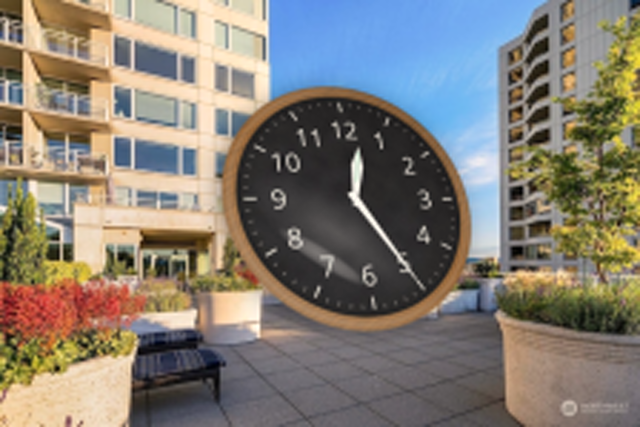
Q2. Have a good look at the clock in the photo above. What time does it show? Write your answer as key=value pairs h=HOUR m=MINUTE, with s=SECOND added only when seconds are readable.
h=12 m=25
